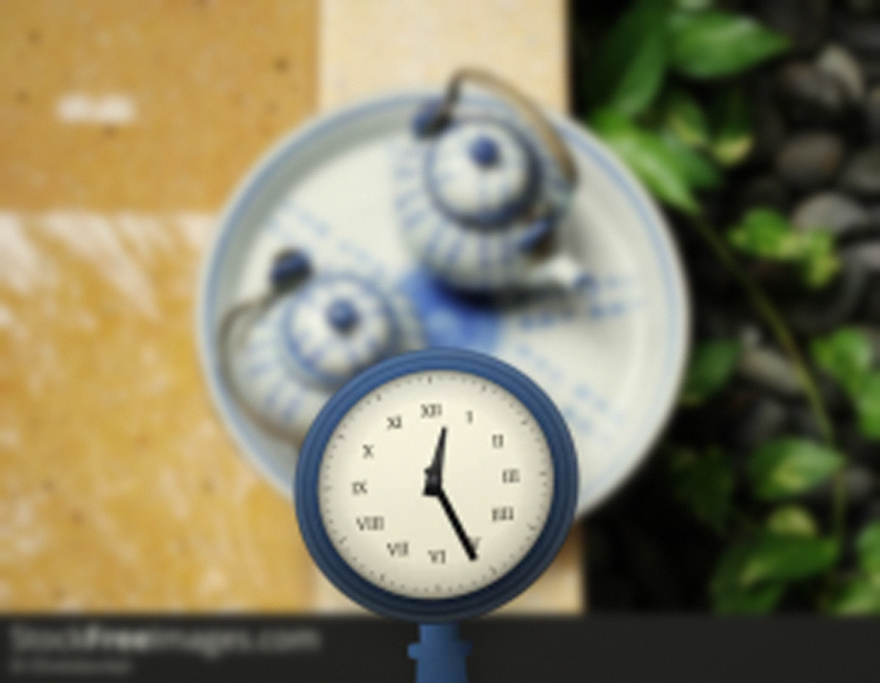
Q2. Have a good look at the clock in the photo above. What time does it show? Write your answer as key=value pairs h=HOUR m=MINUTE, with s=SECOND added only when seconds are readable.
h=12 m=26
